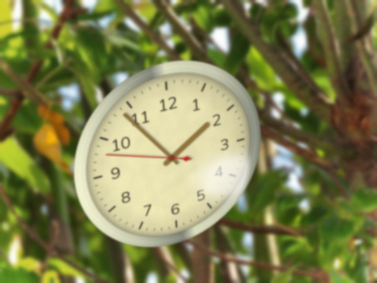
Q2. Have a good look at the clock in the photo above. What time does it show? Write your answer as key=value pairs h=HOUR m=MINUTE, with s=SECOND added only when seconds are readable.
h=1 m=53 s=48
